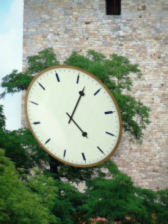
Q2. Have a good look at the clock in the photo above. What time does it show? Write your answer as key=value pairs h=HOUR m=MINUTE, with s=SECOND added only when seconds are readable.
h=5 m=7
